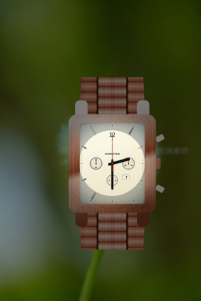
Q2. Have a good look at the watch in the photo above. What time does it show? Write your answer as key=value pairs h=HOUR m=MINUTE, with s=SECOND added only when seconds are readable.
h=2 m=30
